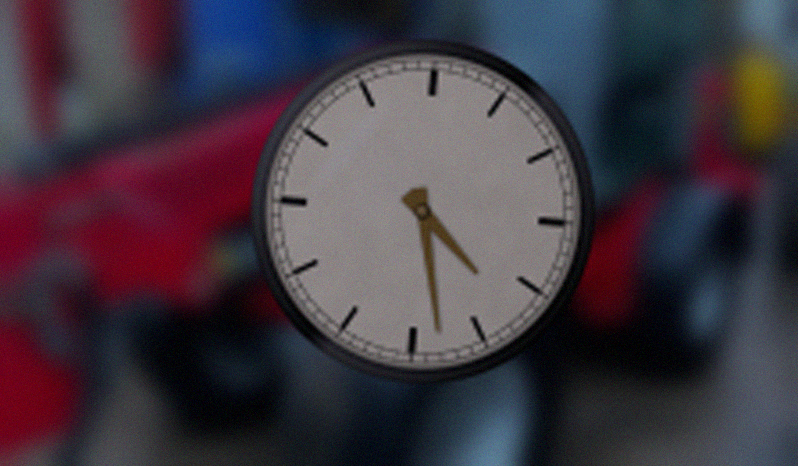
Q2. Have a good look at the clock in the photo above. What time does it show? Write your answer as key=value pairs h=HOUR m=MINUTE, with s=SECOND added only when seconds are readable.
h=4 m=28
